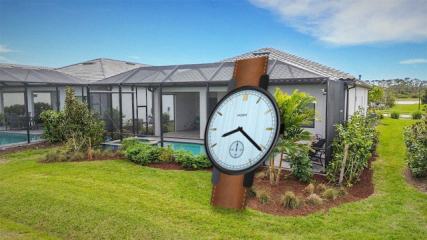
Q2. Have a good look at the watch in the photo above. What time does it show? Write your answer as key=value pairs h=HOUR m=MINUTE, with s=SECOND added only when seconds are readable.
h=8 m=21
